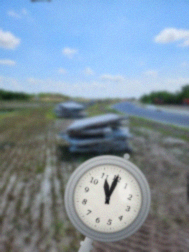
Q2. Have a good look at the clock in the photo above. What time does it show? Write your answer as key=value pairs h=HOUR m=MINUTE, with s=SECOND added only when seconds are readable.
h=11 m=0
